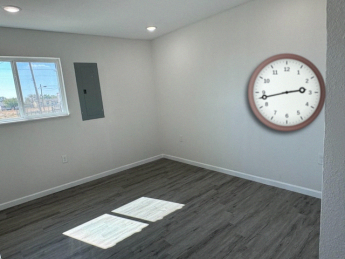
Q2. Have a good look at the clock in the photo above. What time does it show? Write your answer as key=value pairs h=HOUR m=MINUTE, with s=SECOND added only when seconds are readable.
h=2 m=43
